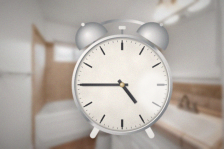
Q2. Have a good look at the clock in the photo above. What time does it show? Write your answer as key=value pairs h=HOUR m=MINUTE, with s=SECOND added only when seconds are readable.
h=4 m=45
